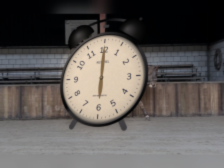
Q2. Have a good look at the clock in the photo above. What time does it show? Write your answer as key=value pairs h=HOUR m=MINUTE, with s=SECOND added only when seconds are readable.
h=6 m=0
